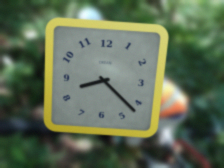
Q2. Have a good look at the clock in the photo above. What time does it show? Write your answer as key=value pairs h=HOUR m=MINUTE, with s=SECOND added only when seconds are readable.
h=8 m=22
